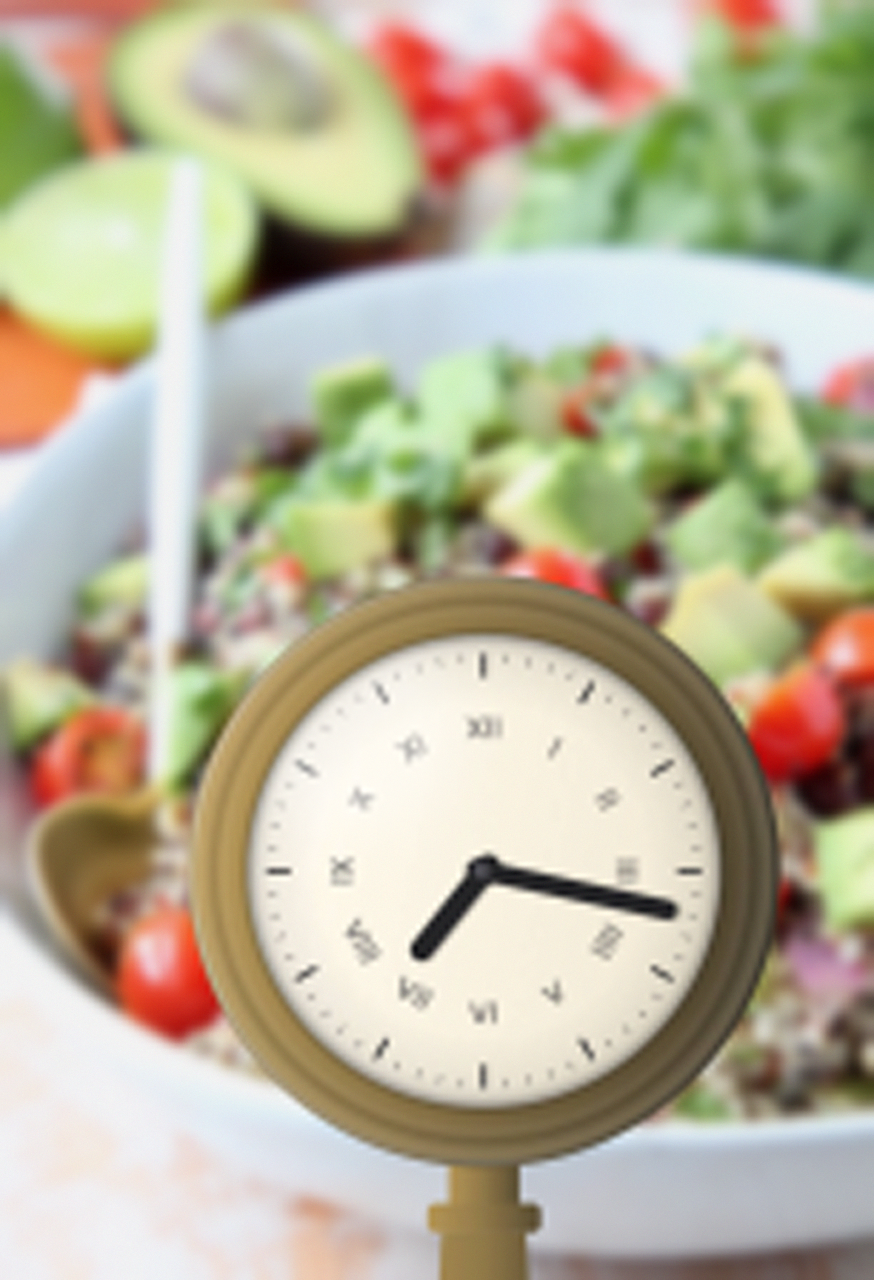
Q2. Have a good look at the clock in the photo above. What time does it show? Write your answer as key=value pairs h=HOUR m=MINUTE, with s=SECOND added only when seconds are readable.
h=7 m=17
